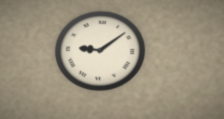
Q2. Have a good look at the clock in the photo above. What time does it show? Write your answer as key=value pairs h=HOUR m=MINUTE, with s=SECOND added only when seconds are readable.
h=9 m=8
